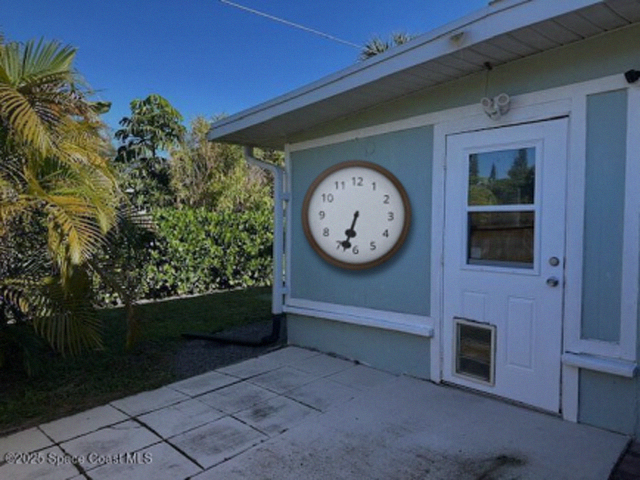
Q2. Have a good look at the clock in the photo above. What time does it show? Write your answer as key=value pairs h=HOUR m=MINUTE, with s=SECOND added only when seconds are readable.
h=6 m=33
